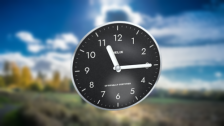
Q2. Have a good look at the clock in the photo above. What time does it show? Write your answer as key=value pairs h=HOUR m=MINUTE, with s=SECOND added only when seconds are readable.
h=11 m=15
